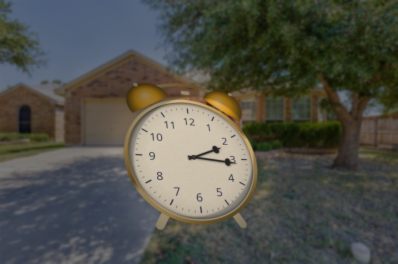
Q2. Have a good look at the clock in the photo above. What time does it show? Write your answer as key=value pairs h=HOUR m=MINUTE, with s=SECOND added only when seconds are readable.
h=2 m=16
